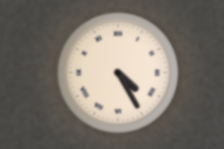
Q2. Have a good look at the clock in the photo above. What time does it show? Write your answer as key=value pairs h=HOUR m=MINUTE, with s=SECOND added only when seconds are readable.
h=4 m=25
